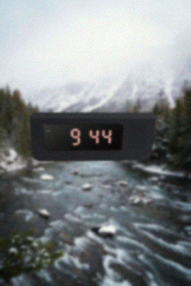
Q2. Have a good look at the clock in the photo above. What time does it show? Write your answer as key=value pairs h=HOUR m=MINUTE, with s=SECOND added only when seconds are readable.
h=9 m=44
